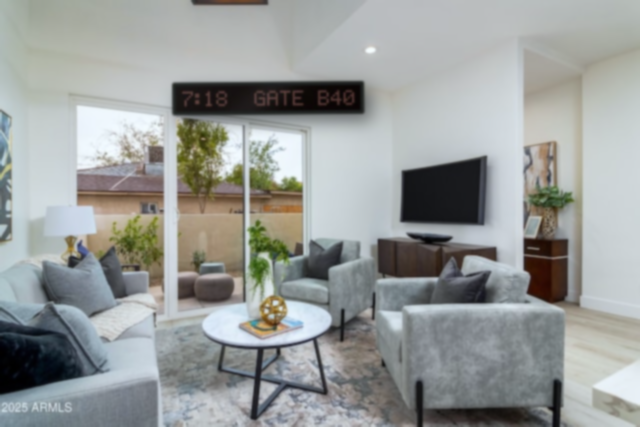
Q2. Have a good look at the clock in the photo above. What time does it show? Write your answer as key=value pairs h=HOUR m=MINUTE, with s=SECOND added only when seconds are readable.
h=7 m=18
